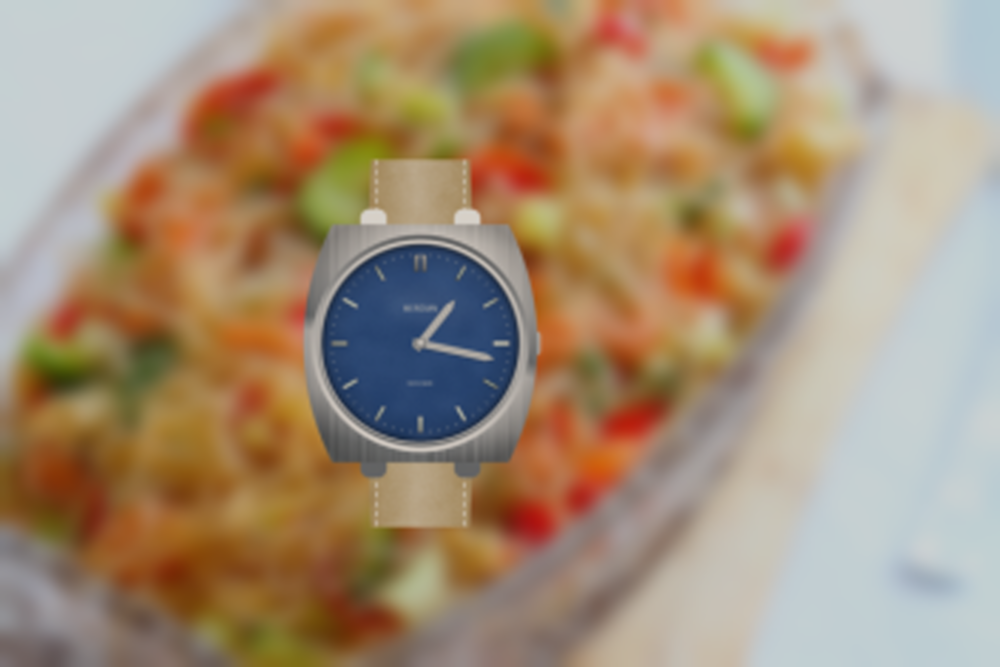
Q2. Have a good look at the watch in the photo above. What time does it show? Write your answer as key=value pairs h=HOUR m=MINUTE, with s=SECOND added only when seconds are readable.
h=1 m=17
